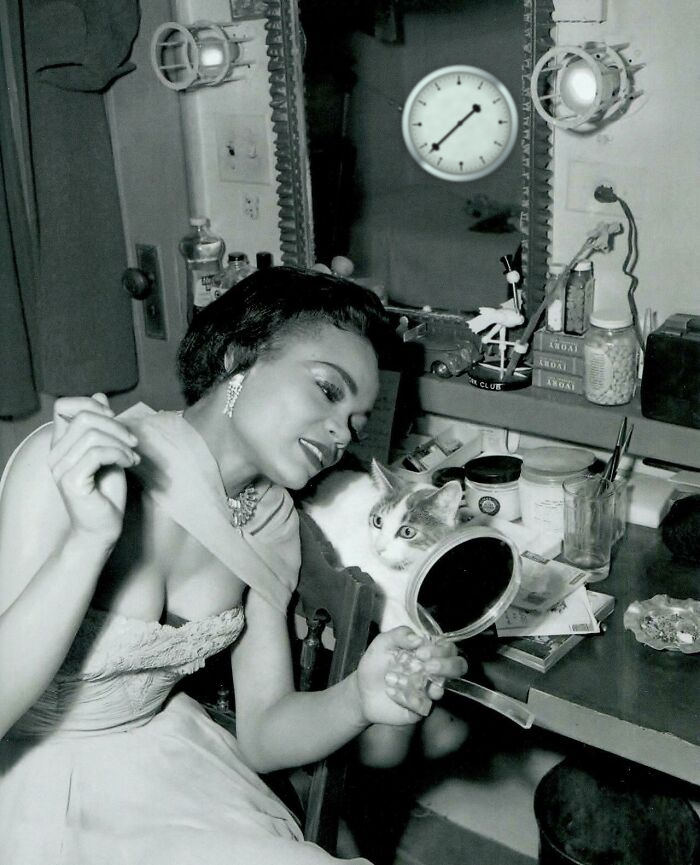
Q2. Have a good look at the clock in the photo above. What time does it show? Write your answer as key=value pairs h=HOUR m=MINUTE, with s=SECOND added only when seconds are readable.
h=1 m=38
